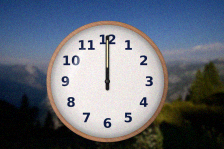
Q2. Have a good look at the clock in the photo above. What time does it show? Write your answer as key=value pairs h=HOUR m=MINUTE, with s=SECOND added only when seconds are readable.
h=12 m=0
